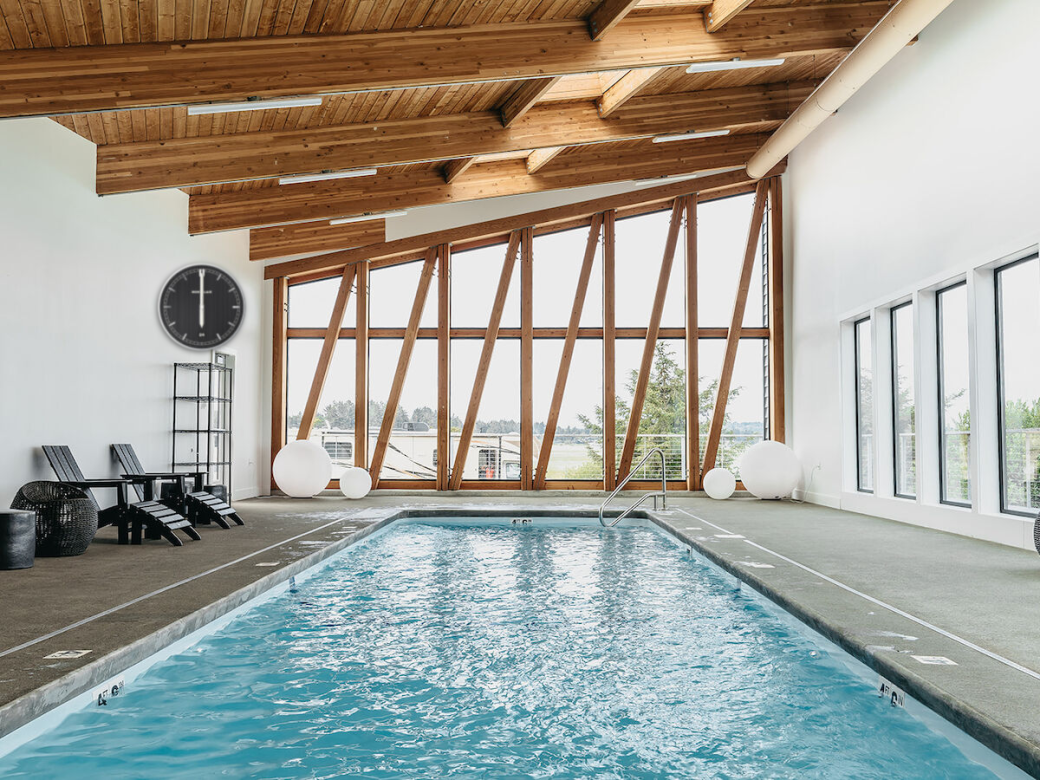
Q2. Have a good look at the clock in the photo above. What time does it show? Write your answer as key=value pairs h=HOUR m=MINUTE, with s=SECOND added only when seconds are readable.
h=6 m=0
